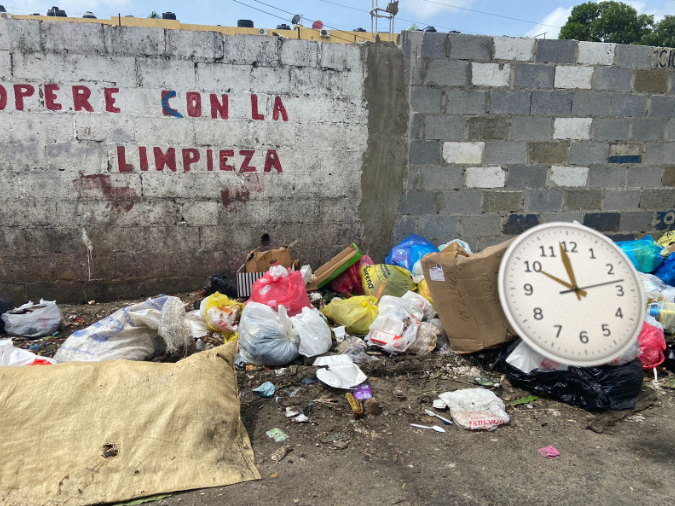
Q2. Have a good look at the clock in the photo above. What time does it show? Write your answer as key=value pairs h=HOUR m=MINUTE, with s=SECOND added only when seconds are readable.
h=9 m=58 s=13
